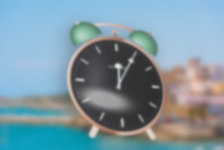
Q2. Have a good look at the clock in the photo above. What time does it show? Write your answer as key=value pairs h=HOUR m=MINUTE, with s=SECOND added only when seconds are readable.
h=12 m=5
